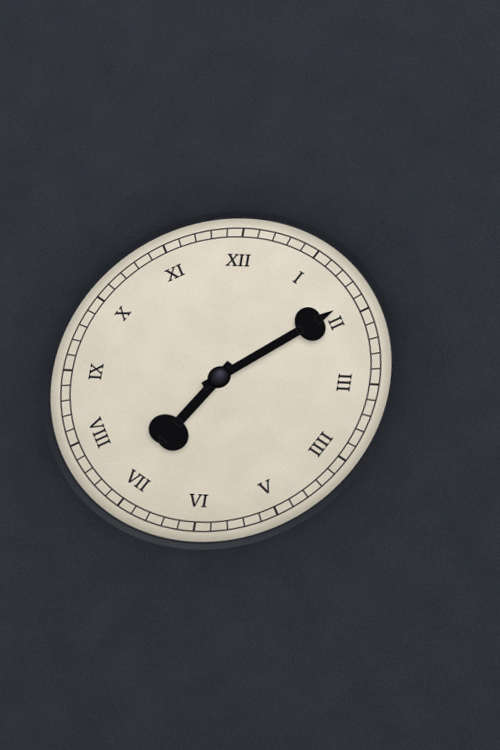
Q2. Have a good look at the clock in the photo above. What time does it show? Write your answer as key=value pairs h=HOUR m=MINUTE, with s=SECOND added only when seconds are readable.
h=7 m=9
